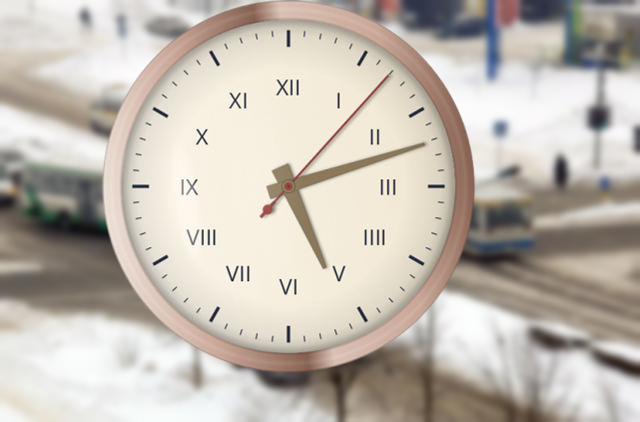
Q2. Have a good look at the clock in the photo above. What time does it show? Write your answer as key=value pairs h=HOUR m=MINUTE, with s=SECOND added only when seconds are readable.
h=5 m=12 s=7
